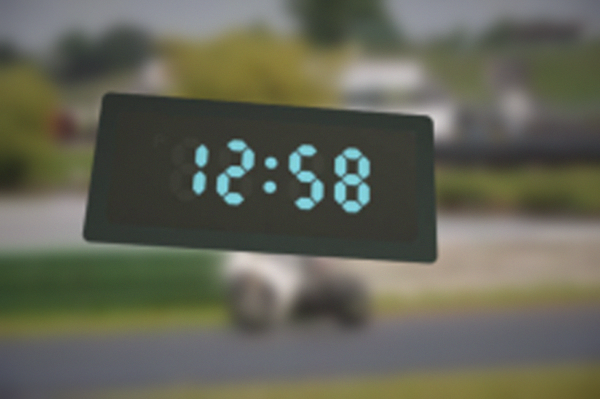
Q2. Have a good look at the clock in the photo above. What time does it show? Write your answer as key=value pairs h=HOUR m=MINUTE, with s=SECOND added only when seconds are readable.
h=12 m=58
